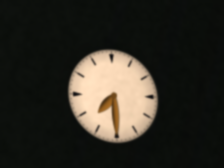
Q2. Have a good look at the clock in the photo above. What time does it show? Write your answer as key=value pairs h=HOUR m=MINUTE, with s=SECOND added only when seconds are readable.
h=7 m=30
